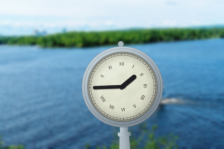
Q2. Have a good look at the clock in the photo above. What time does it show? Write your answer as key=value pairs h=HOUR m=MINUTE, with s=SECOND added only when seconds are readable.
h=1 m=45
